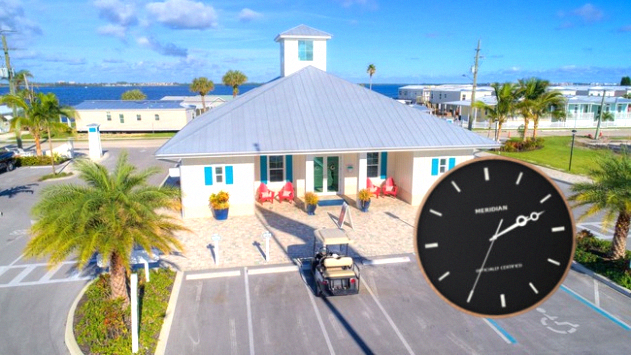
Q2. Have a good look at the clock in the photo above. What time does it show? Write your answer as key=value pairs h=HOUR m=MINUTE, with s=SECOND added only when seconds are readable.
h=2 m=11 s=35
